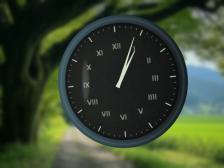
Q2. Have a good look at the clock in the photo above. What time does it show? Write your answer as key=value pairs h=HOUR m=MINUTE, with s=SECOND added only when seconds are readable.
h=1 m=4
